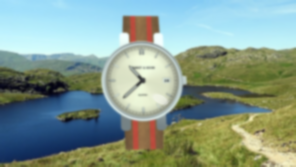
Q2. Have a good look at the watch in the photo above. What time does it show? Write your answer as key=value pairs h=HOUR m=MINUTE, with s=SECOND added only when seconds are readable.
h=10 m=38
